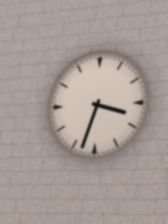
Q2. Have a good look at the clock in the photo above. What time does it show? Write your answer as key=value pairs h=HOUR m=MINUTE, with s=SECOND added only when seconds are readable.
h=3 m=33
